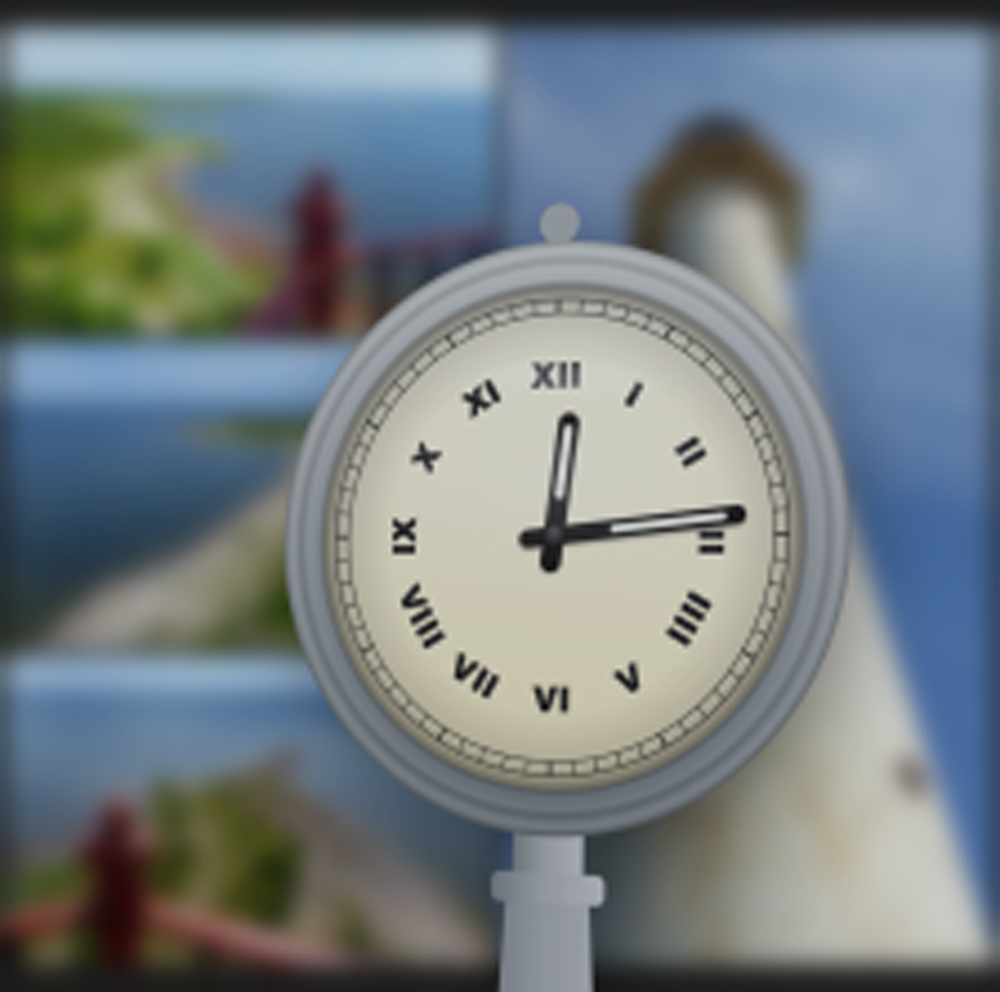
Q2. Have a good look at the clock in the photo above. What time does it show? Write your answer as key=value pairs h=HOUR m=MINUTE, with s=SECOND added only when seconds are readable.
h=12 m=14
